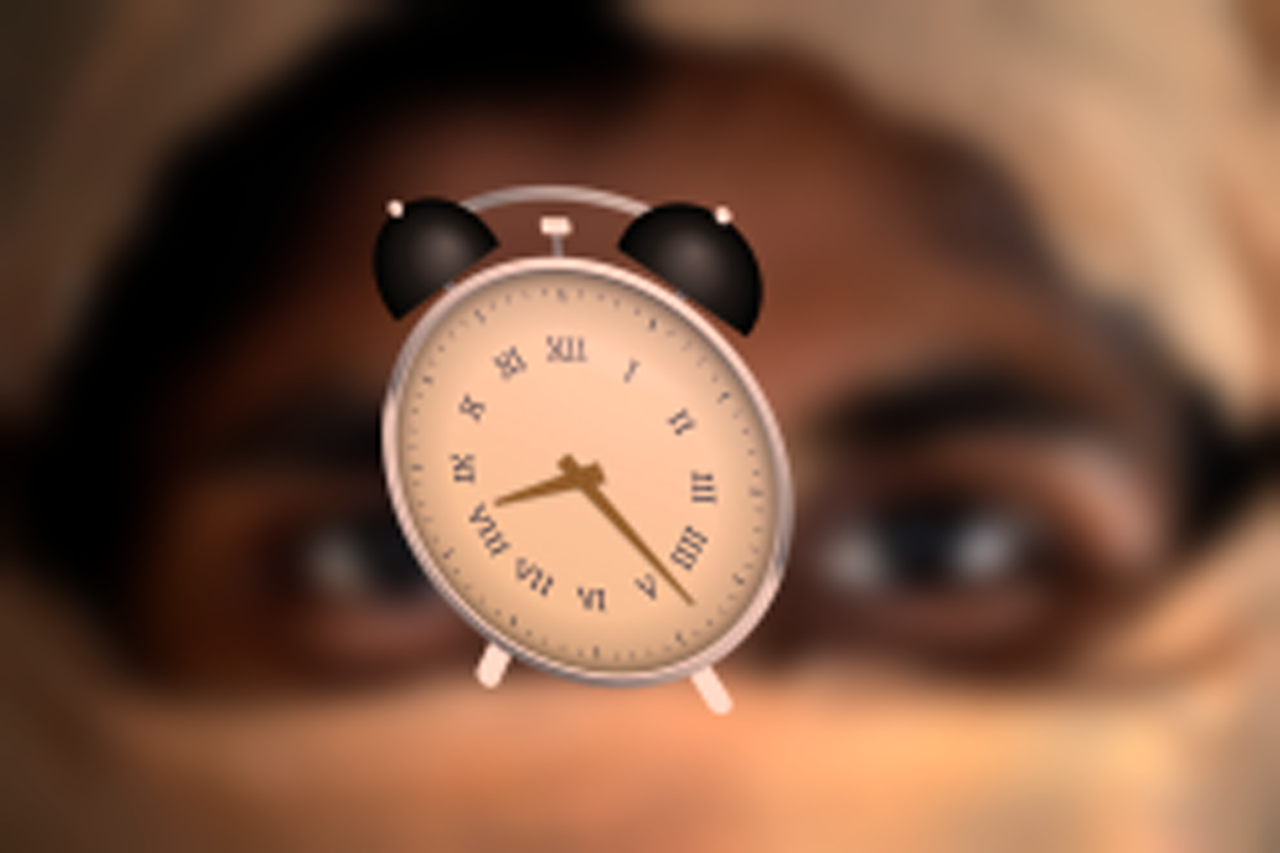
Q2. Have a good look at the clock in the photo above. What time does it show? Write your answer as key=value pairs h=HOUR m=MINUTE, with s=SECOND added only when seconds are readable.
h=8 m=23
